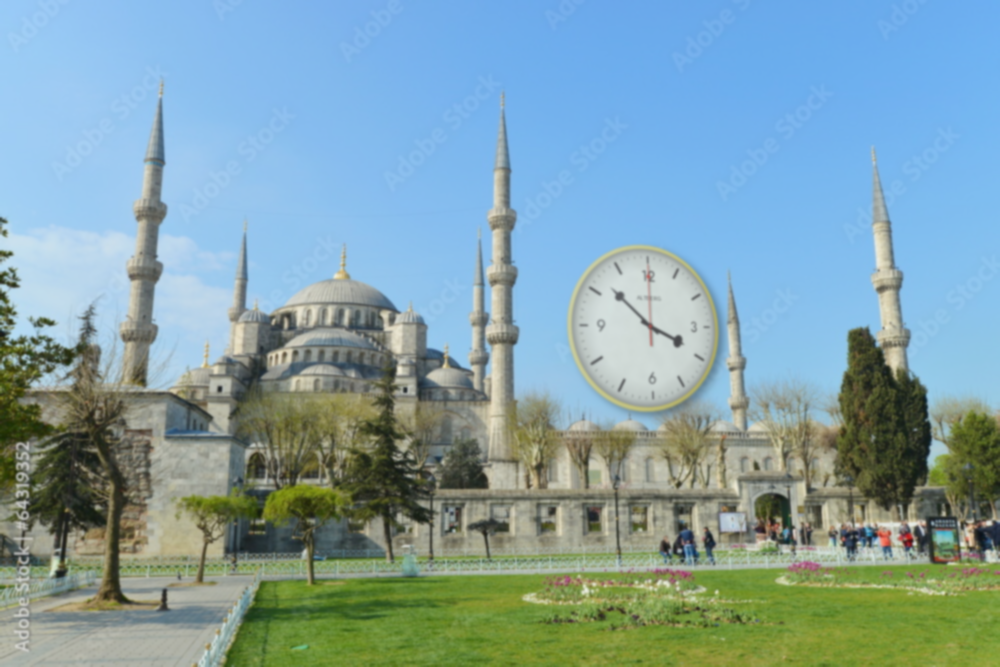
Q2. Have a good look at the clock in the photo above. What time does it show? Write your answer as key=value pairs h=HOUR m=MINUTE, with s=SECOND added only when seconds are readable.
h=3 m=52 s=0
